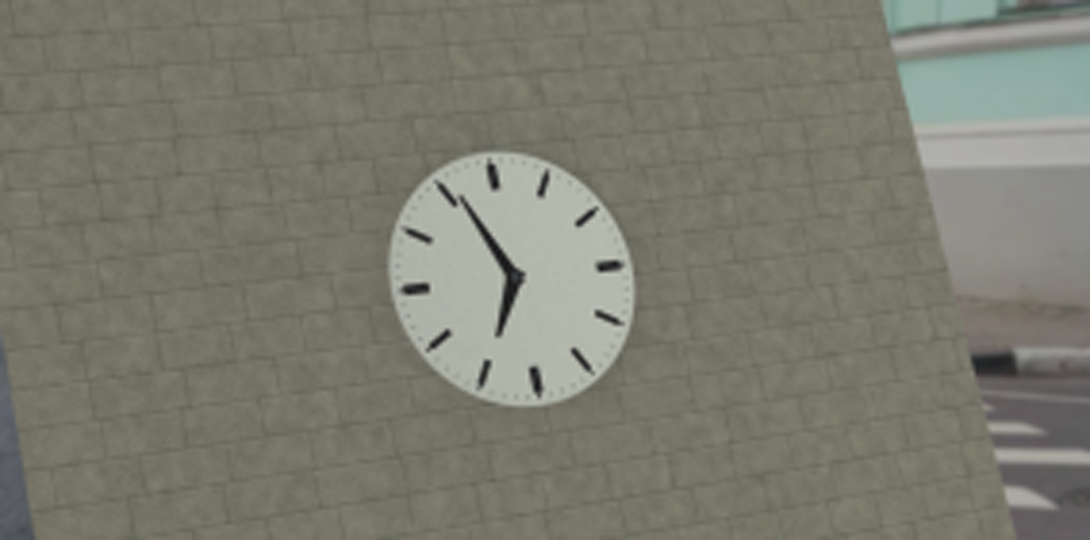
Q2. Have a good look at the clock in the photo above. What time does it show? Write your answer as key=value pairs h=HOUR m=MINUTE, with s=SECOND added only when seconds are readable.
h=6 m=56
